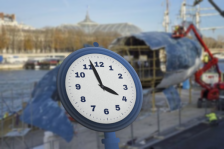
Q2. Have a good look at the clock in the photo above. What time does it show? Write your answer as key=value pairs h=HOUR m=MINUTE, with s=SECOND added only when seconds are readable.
h=3 m=57
